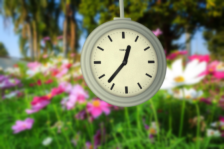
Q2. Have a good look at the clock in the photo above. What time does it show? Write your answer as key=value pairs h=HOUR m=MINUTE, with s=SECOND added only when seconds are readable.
h=12 m=37
